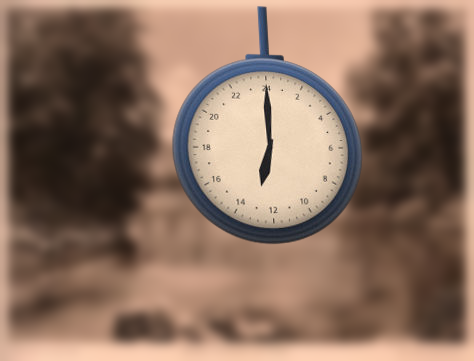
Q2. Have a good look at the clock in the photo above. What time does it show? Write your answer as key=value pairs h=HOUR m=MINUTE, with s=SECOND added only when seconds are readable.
h=13 m=0
